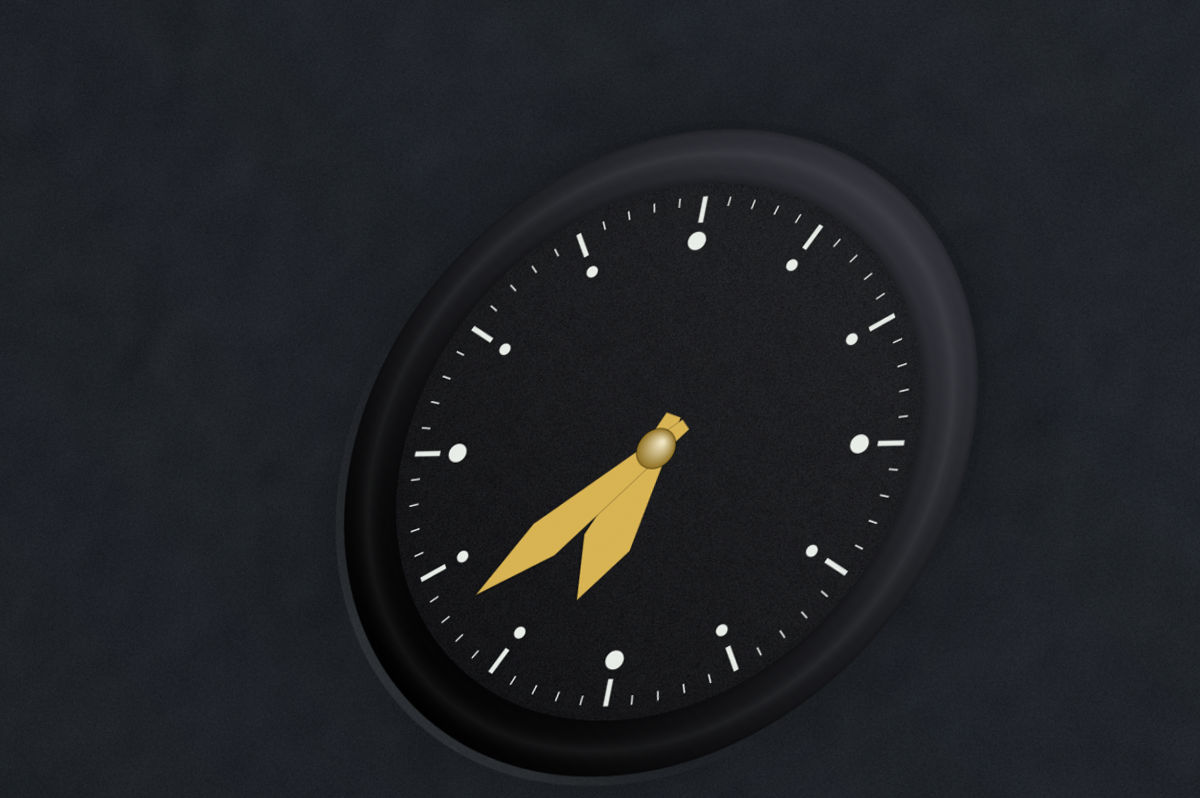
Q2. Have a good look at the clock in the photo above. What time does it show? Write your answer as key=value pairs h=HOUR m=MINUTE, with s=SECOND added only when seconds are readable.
h=6 m=38
